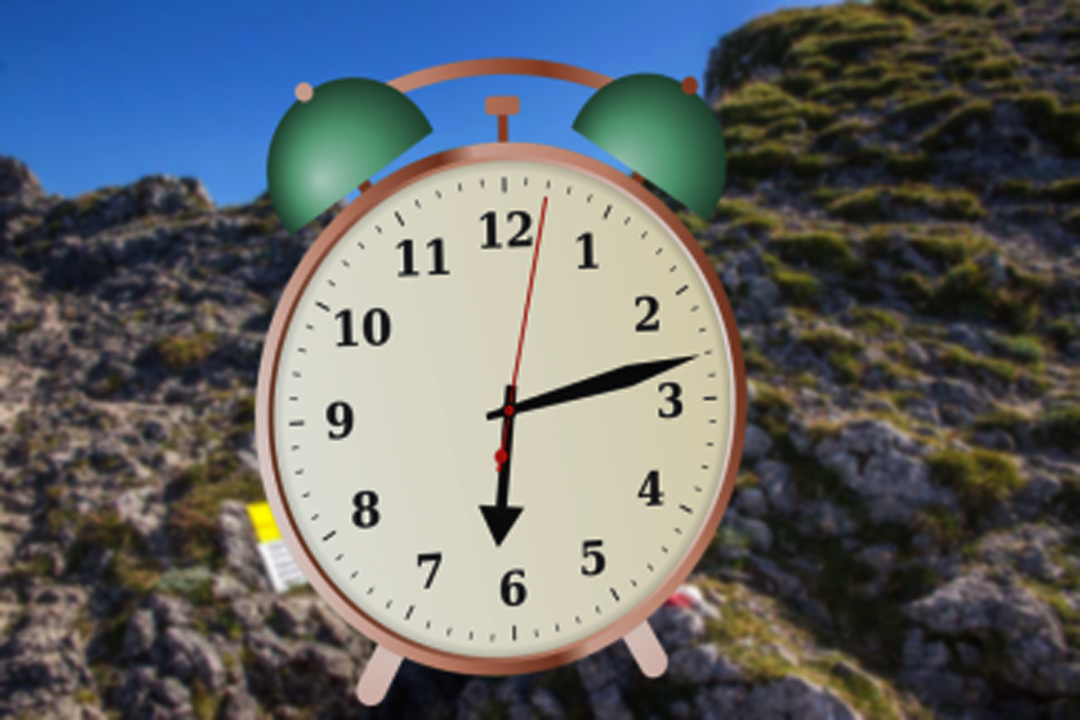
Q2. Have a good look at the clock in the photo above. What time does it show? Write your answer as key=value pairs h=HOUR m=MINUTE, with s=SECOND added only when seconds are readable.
h=6 m=13 s=2
